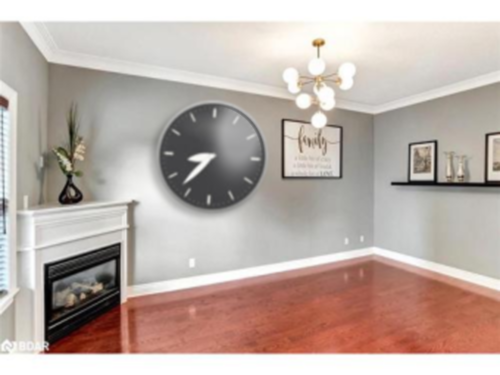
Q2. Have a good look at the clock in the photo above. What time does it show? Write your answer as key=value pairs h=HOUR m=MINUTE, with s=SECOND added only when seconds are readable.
h=8 m=37
